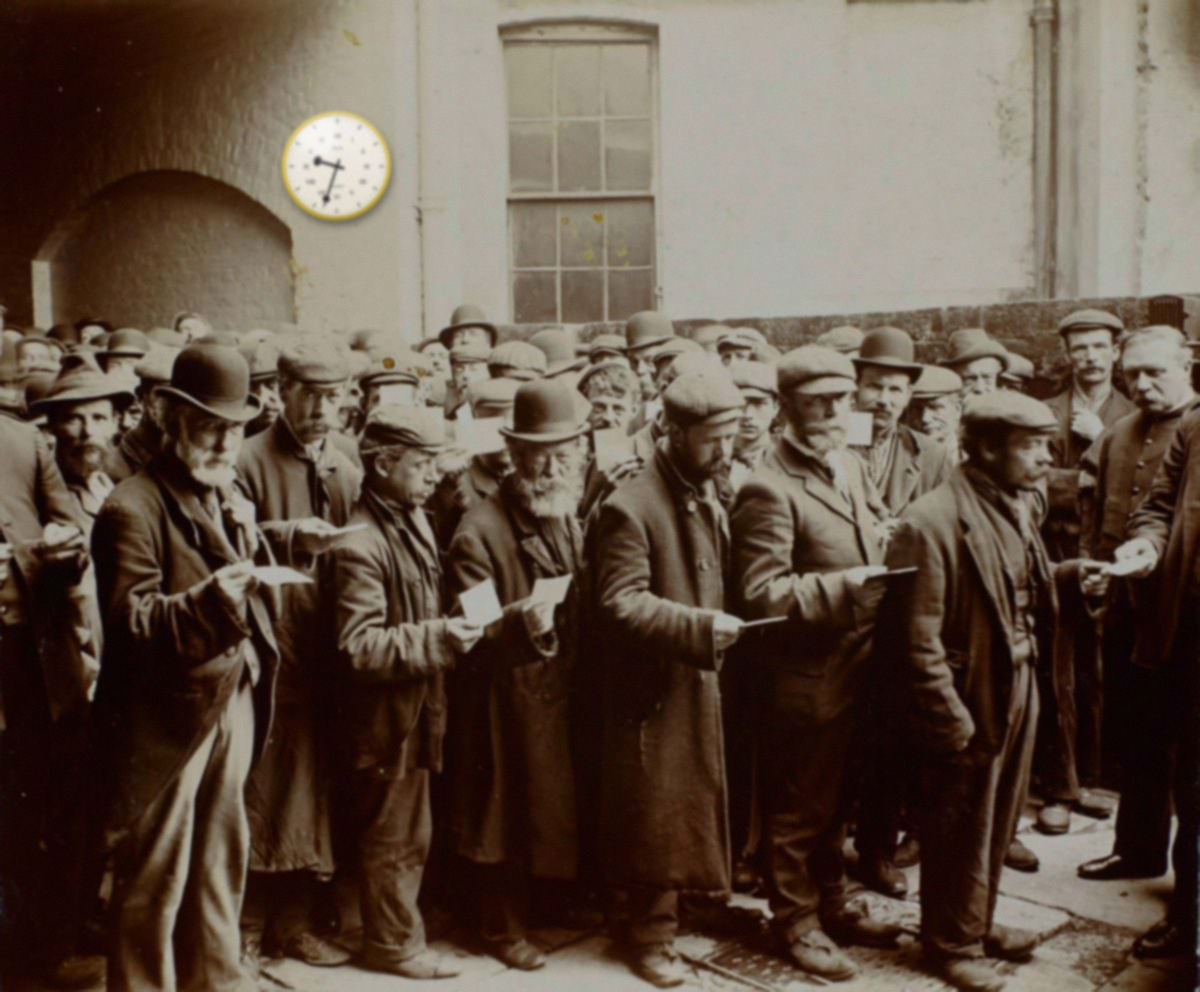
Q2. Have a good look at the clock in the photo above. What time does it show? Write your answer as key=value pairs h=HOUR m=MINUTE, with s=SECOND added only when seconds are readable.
h=9 m=33
